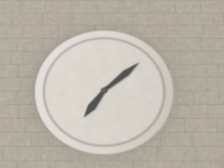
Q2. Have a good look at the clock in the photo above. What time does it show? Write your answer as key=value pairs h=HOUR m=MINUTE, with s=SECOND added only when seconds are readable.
h=7 m=8
